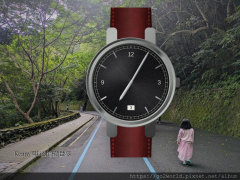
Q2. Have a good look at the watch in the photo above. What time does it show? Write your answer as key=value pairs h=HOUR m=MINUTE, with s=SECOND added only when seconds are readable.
h=7 m=5
